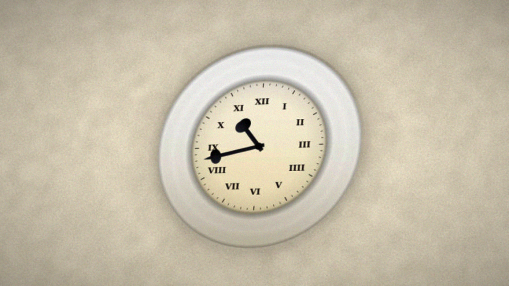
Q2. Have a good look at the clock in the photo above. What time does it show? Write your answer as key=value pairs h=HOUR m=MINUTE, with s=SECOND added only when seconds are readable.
h=10 m=43
